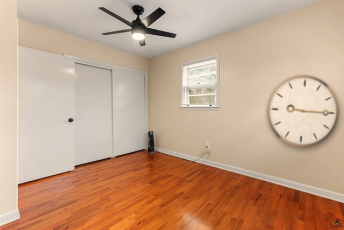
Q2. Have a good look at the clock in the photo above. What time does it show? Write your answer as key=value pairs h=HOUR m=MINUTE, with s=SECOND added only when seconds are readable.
h=9 m=15
